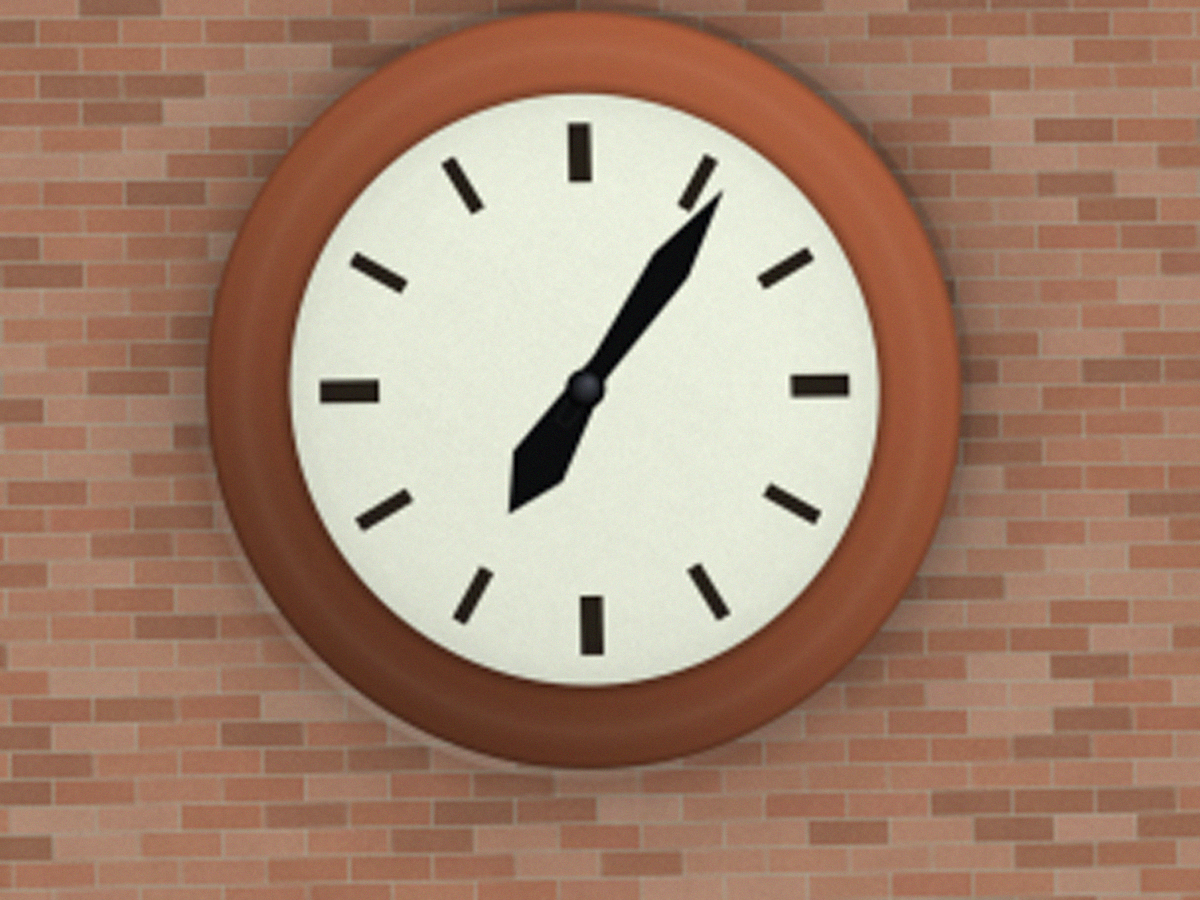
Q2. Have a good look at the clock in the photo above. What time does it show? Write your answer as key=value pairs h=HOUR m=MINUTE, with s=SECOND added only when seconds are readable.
h=7 m=6
